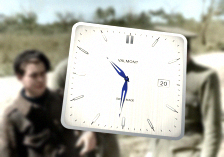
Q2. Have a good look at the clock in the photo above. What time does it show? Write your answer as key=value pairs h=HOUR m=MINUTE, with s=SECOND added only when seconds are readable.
h=10 m=31
